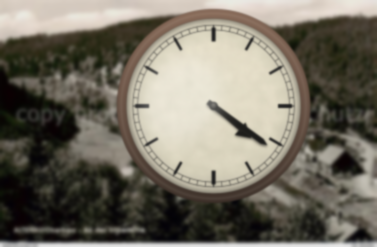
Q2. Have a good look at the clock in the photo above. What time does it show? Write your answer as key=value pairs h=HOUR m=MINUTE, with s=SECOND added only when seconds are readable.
h=4 m=21
